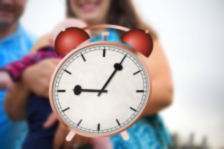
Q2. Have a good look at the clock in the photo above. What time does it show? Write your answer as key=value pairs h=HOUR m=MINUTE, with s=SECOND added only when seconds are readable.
h=9 m=5
